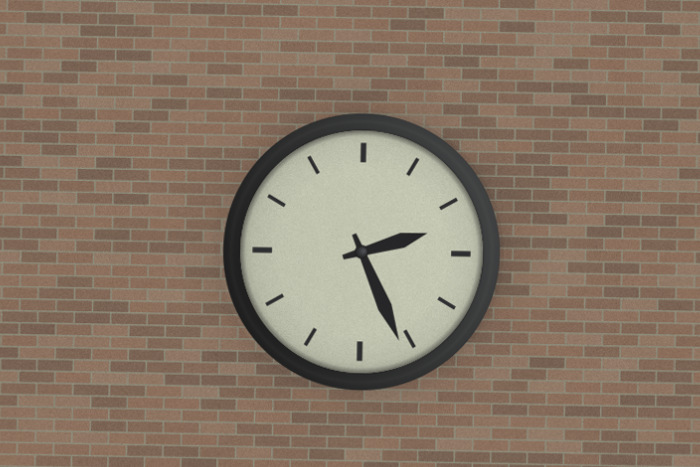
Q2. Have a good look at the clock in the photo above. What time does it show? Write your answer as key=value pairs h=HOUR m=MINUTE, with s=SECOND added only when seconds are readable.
h=2 m=26
